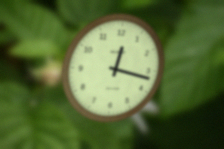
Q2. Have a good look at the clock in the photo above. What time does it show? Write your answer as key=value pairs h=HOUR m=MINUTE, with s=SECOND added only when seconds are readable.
h=12 m=17
